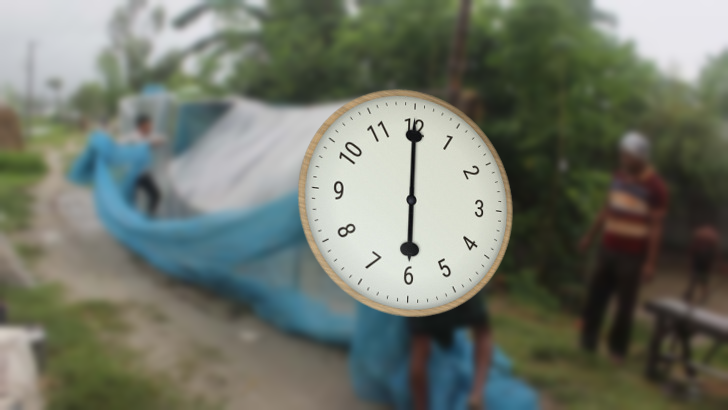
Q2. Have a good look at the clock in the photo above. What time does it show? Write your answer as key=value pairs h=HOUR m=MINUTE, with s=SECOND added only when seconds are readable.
h=6 m=0
